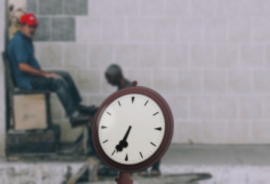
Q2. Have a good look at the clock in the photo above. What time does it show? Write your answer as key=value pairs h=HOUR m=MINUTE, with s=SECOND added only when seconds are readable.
h=6 m=34
